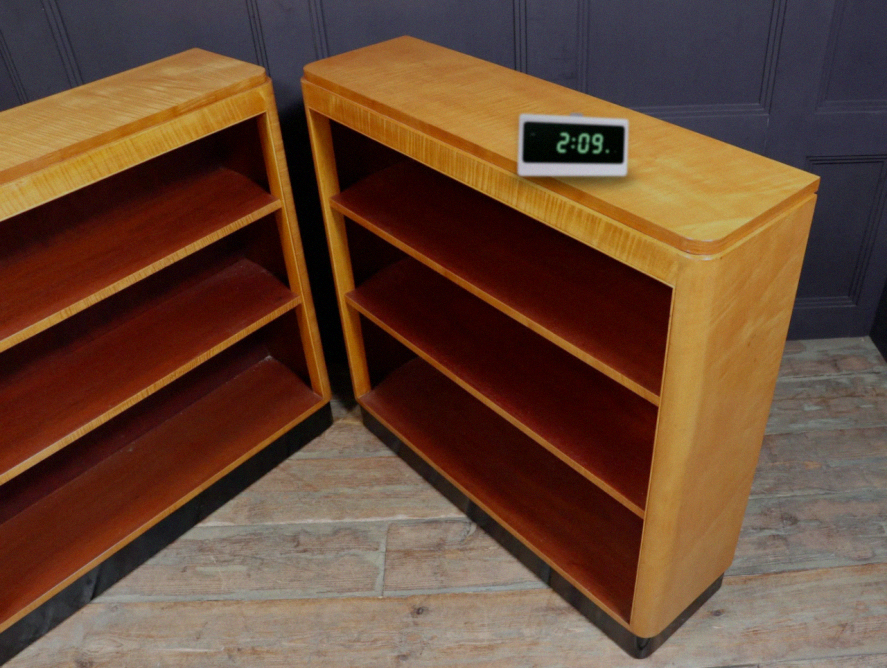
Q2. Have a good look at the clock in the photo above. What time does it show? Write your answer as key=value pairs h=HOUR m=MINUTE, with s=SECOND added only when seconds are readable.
h=2 m=9
